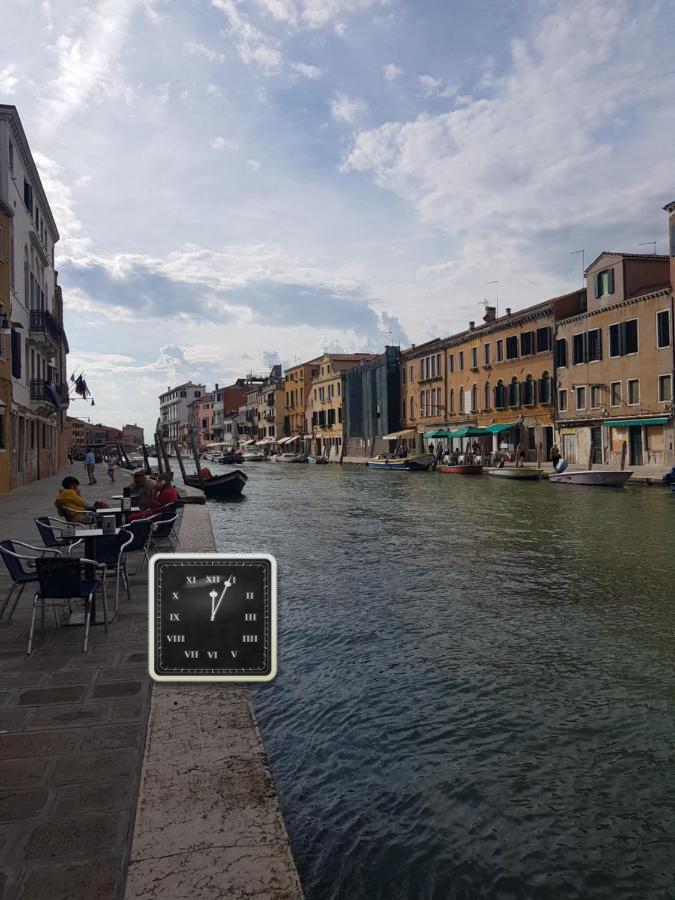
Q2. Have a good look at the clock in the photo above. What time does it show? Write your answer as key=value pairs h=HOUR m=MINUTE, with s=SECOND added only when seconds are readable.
h=12 m=4
